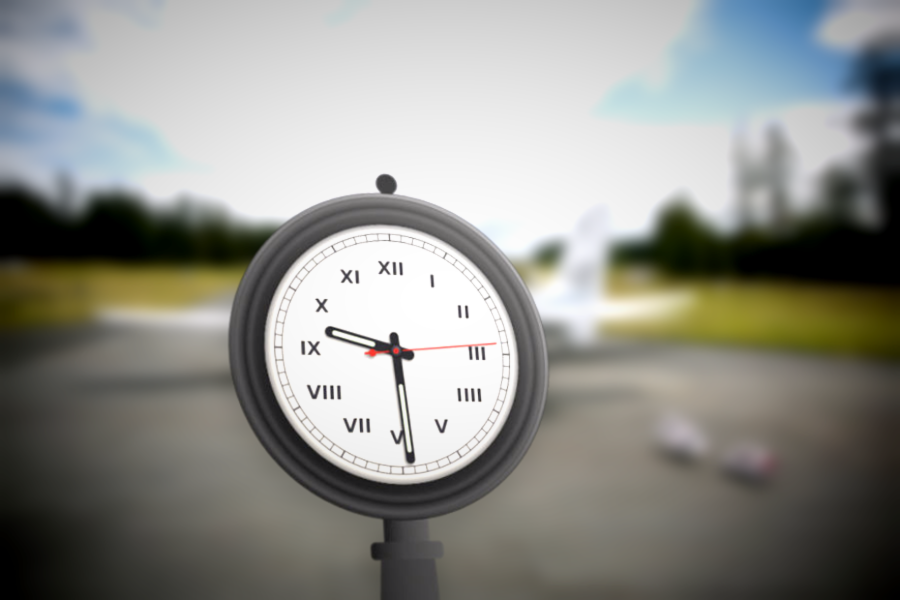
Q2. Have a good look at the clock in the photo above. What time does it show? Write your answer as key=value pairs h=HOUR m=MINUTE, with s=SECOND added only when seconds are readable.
h=9 m=29 s=14
